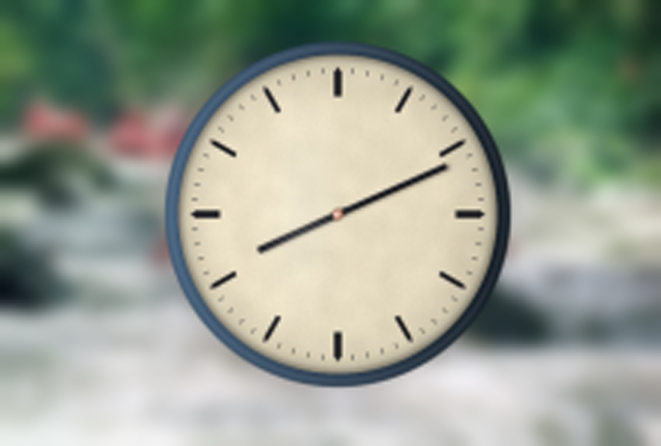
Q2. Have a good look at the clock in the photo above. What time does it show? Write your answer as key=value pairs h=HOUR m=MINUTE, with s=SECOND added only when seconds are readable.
h=8 m=11
